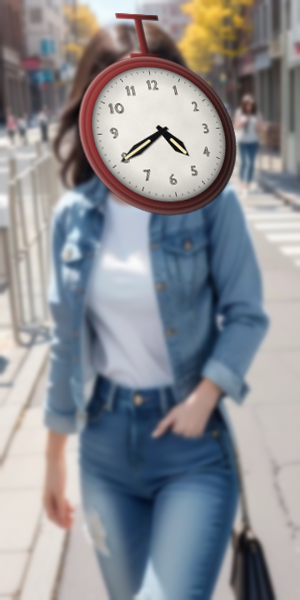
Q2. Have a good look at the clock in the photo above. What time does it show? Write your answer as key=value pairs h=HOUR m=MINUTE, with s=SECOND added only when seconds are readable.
h=4 m=40
